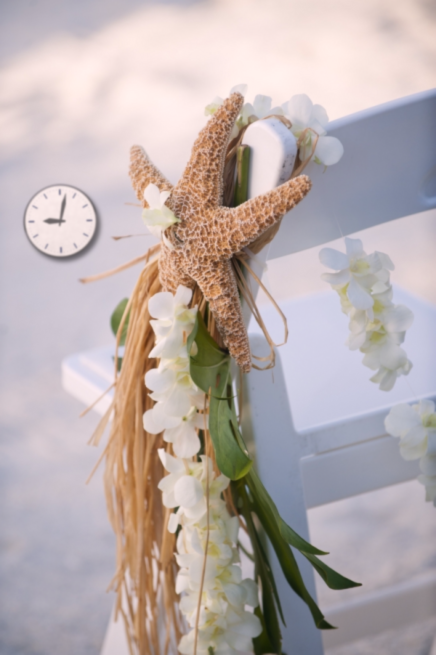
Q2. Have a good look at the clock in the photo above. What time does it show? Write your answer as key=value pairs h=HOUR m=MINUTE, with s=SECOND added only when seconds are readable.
h=9 m=2
